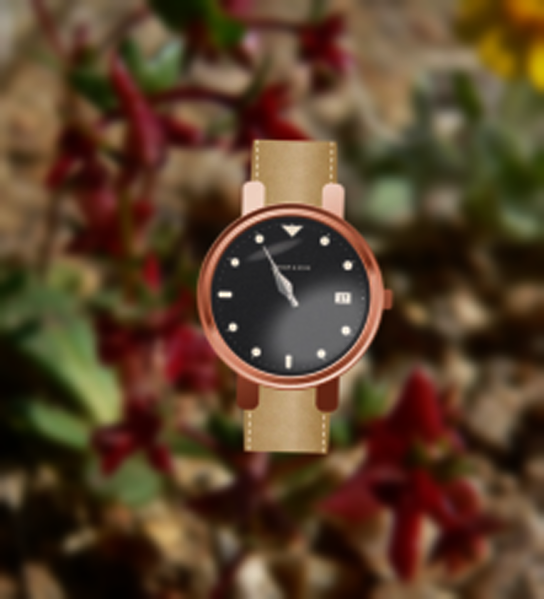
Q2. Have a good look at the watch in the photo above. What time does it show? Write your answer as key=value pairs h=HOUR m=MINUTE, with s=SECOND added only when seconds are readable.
h=10 m=55
